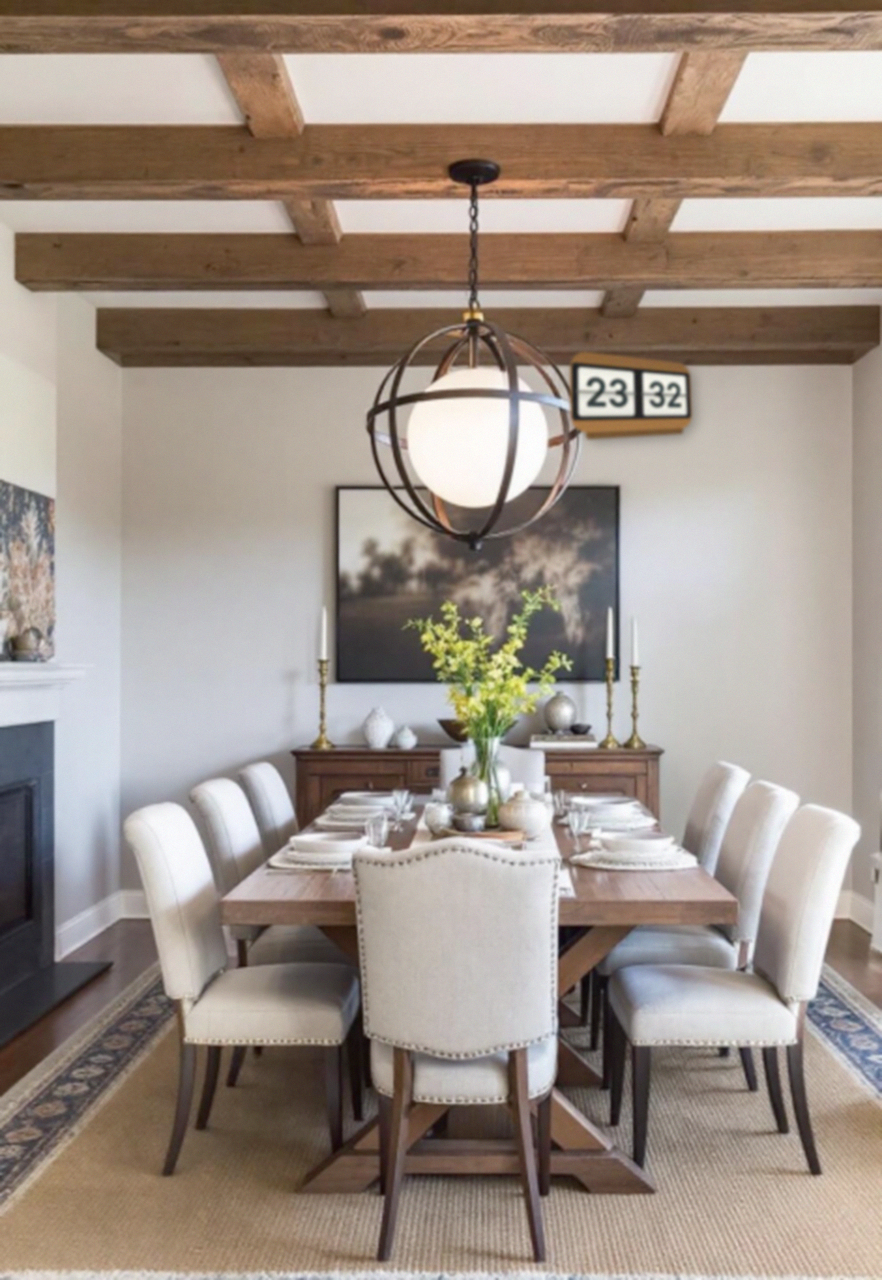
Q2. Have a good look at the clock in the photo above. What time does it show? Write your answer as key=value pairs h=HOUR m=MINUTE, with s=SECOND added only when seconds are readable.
h=23 m=32
